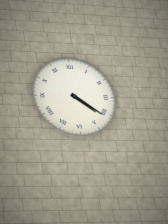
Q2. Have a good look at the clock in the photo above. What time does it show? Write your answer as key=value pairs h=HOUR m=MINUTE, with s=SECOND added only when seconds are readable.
h=4 m=21
